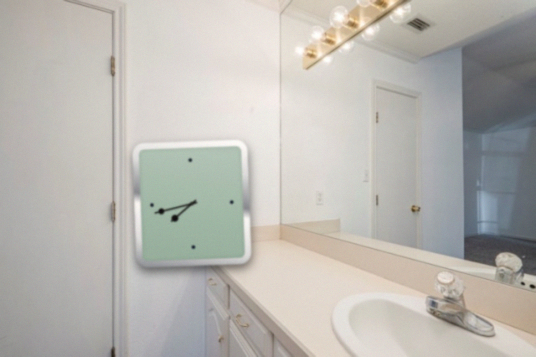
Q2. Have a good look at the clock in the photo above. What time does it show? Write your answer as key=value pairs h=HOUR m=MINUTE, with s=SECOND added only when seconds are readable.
h=7 m=43
